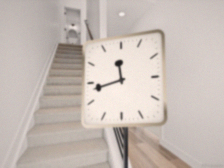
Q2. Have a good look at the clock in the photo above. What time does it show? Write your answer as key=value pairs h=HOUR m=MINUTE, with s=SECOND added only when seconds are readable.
h=11 m=43
